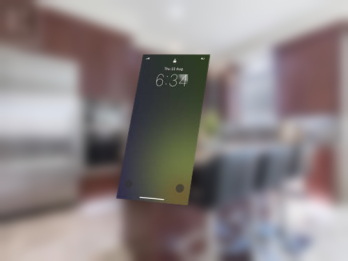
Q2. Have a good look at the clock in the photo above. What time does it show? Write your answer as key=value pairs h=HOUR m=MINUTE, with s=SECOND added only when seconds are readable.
h=6 m=34
